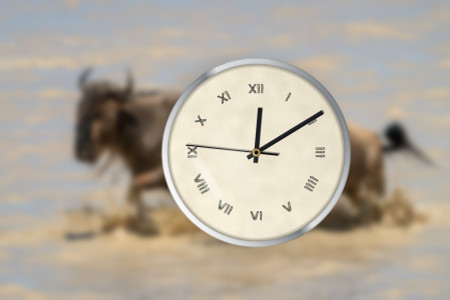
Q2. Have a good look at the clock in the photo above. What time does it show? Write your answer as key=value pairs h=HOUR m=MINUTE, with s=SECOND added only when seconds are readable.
h=12 m=9 s=46
